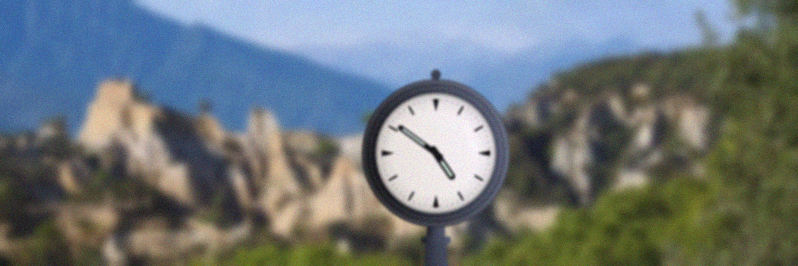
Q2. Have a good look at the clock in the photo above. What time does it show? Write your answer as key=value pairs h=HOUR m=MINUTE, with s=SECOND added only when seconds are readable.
h=4 m=51
